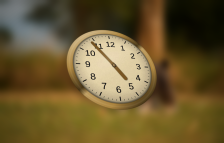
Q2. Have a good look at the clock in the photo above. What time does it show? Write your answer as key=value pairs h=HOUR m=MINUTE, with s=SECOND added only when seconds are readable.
h=4 m=54
